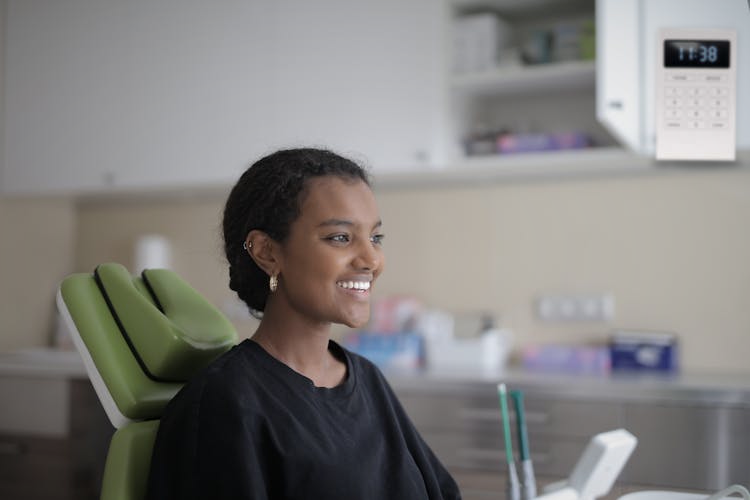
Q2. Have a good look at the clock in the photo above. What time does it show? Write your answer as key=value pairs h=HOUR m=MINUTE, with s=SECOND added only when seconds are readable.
h=11 m=38
